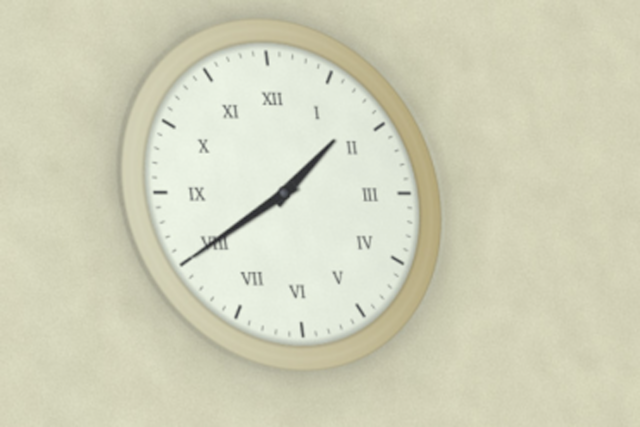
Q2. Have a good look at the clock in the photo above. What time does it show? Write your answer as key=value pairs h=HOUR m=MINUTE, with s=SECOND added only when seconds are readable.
h=1 m=40
